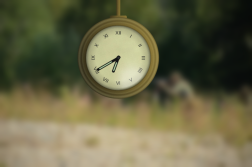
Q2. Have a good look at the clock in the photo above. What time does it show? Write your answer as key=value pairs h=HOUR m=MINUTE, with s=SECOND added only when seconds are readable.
h=6 m=40
